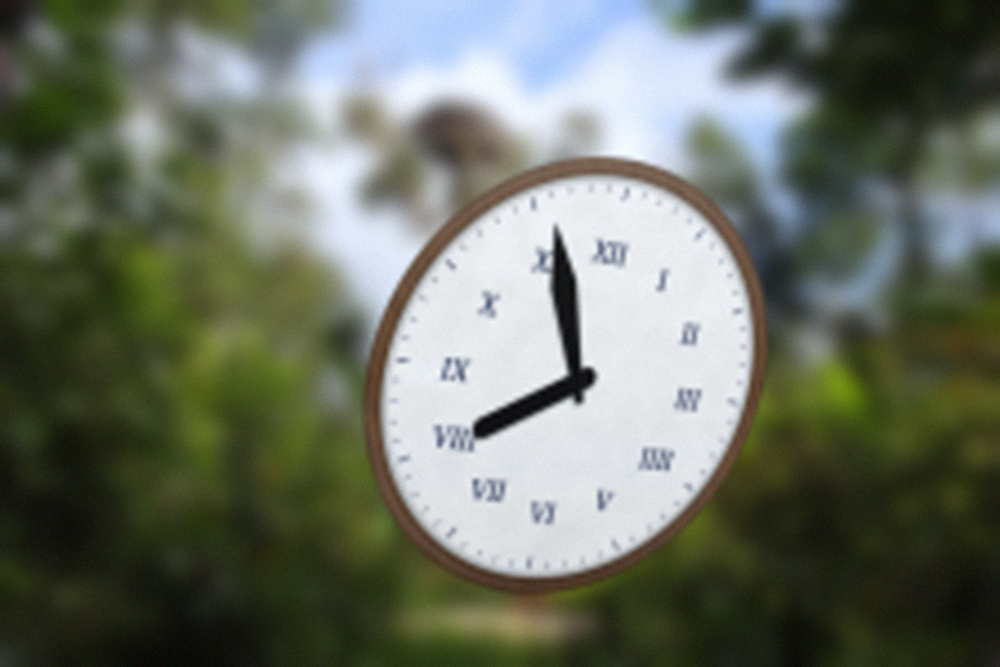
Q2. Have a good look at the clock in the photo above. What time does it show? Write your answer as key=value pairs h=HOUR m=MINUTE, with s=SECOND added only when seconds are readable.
h=7 m=56
